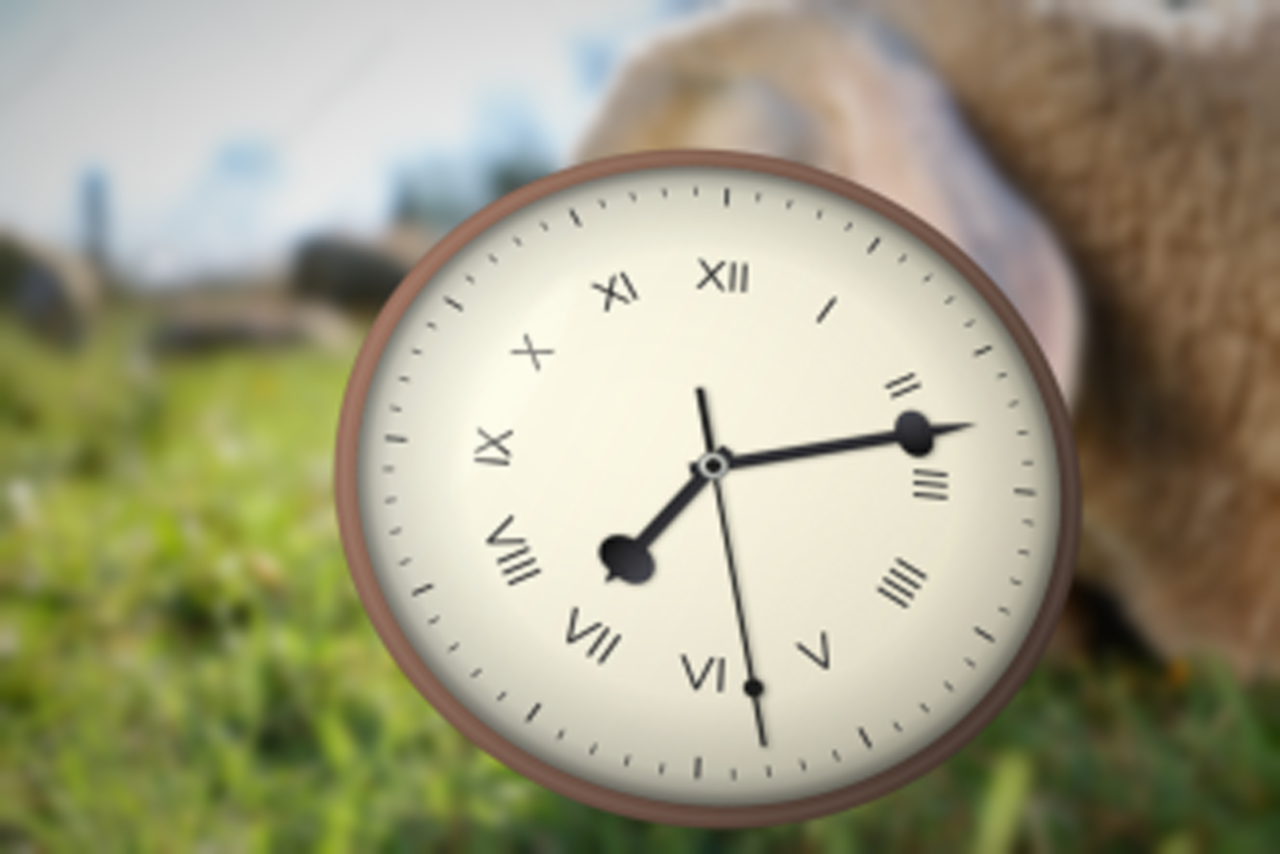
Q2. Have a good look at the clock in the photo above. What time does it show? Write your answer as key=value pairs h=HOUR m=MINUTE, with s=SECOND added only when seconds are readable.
h=7 m=12 s=28
